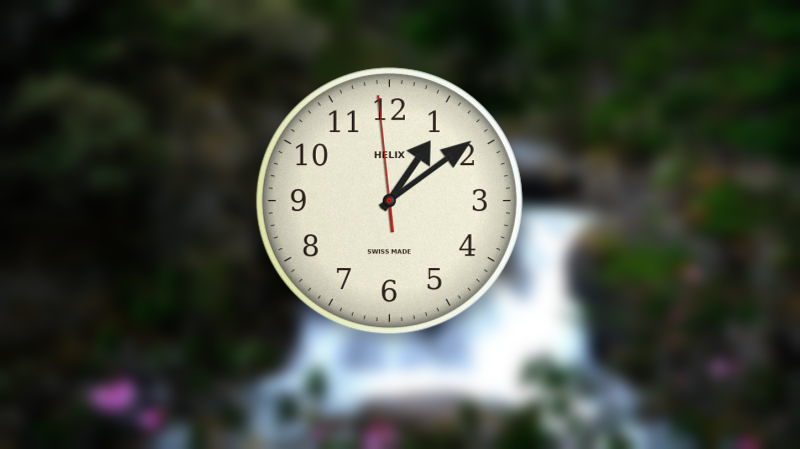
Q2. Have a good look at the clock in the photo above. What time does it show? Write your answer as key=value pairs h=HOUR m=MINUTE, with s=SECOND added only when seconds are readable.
h=1 m=8 s=59
